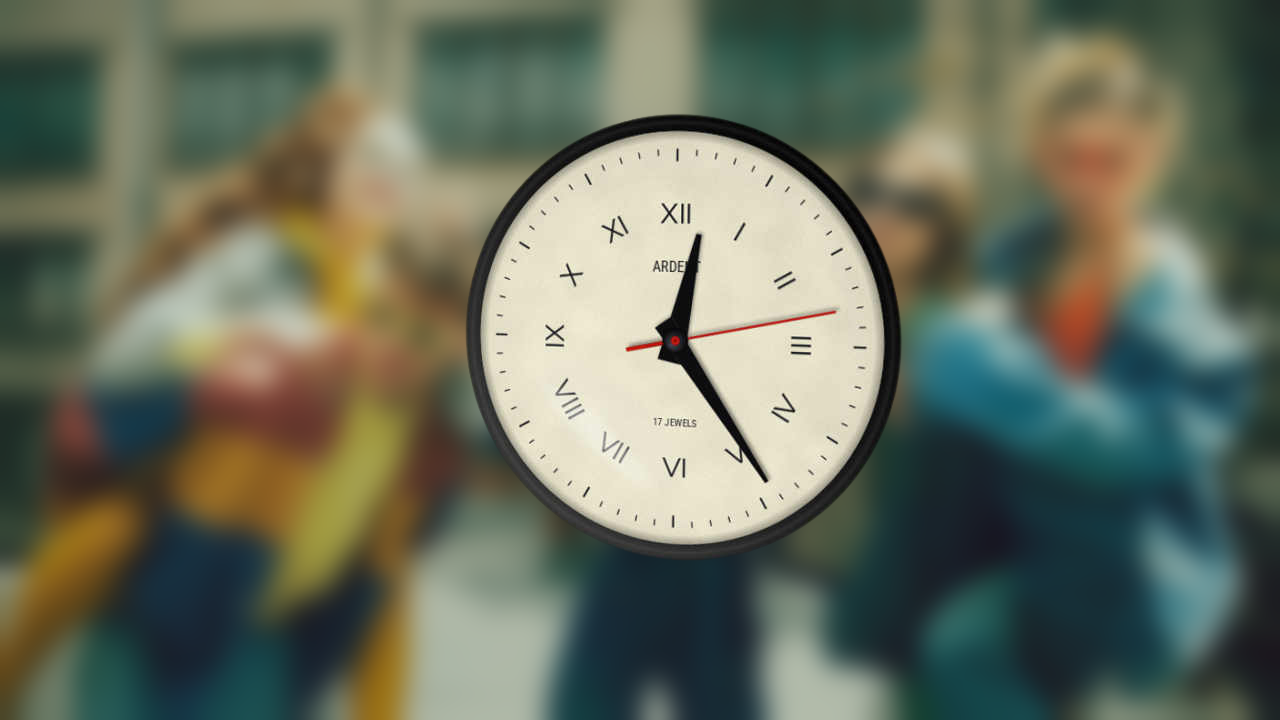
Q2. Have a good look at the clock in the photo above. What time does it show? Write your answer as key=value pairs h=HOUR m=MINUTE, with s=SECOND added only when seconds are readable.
h=12 m=24 s=13
